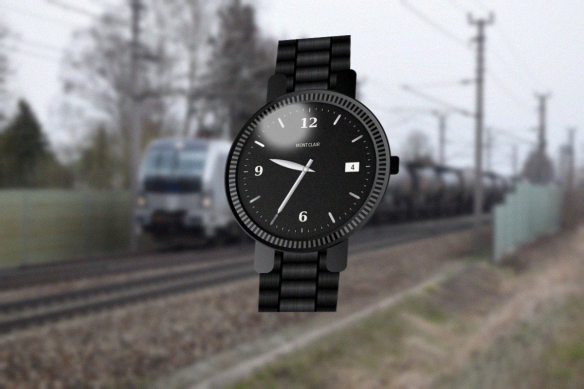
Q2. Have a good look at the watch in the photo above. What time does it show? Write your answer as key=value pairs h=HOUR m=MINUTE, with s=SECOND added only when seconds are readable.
h=9 m=35
